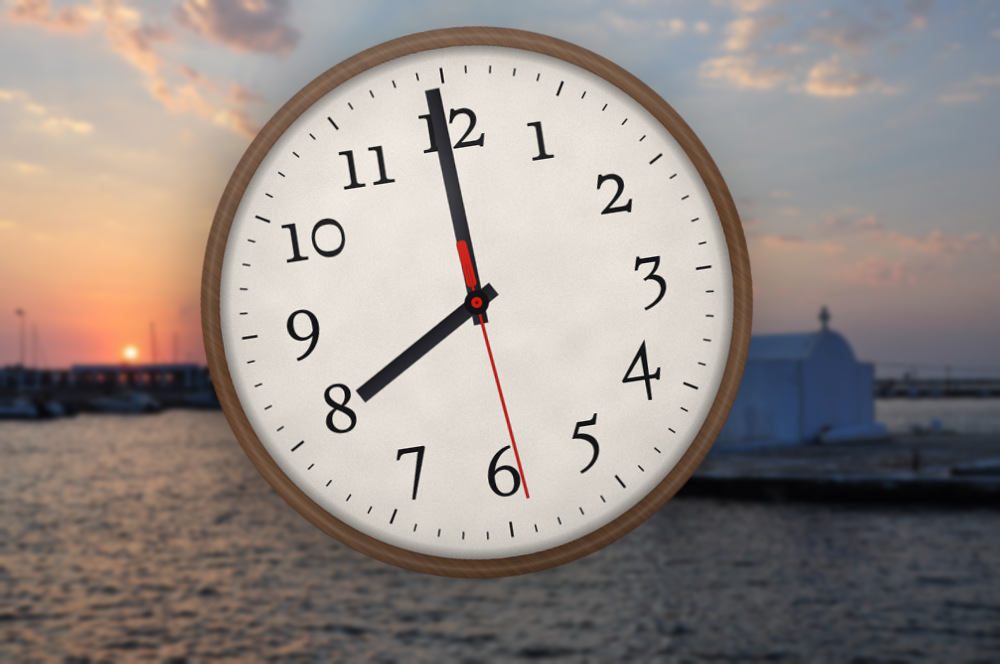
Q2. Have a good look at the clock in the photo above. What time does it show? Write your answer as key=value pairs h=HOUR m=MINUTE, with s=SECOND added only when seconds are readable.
h=7 m=59 s=29
